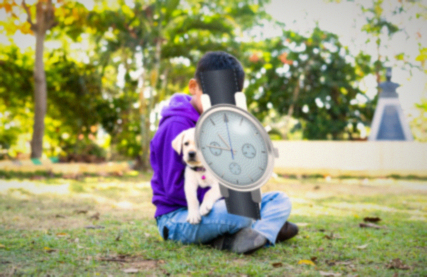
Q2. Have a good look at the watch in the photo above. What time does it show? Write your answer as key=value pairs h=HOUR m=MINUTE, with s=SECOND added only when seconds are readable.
h=10 m=46
